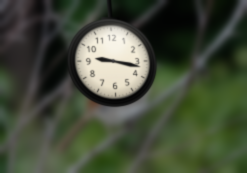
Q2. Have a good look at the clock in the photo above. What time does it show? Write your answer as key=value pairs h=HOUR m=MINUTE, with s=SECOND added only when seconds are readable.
h=9 m=17
